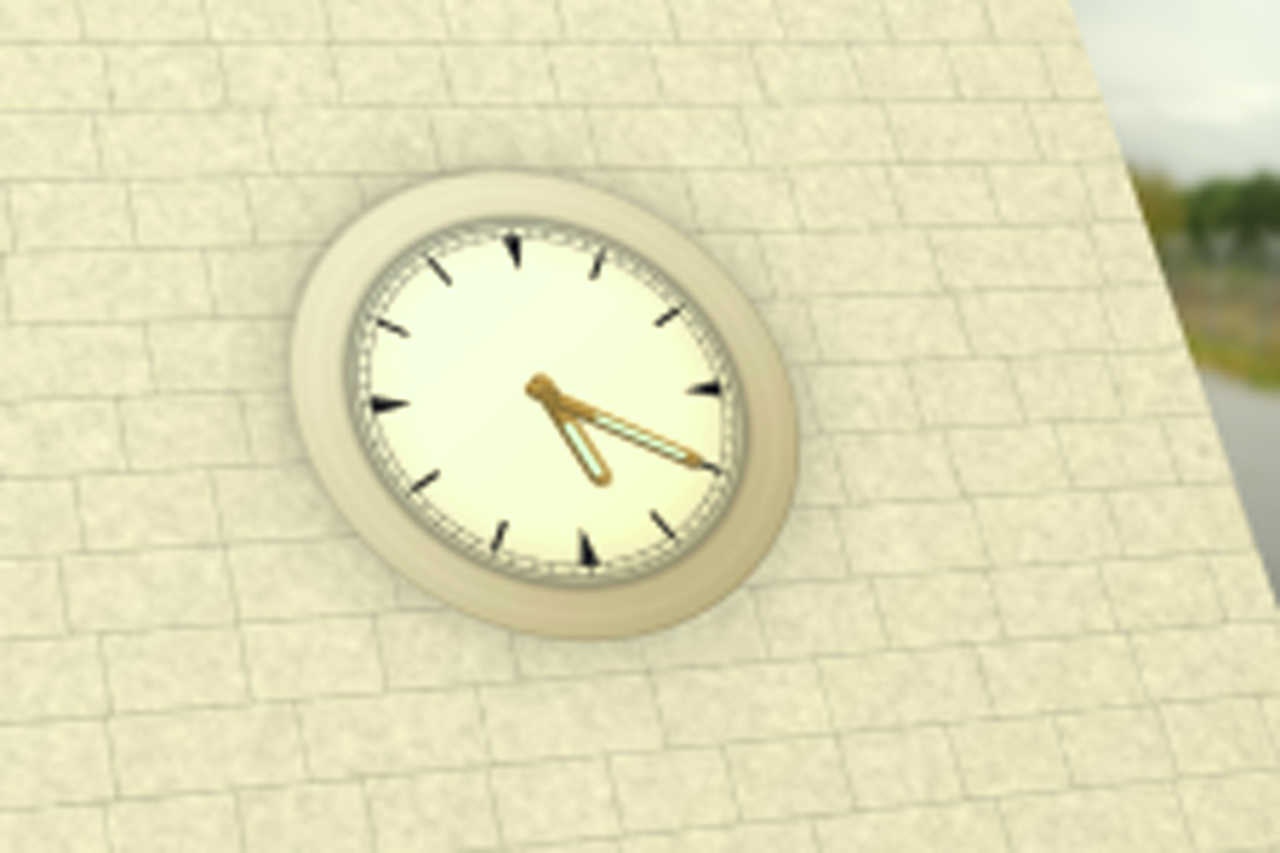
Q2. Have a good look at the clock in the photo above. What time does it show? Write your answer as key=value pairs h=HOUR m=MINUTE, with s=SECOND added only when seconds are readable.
h=5 m=20
